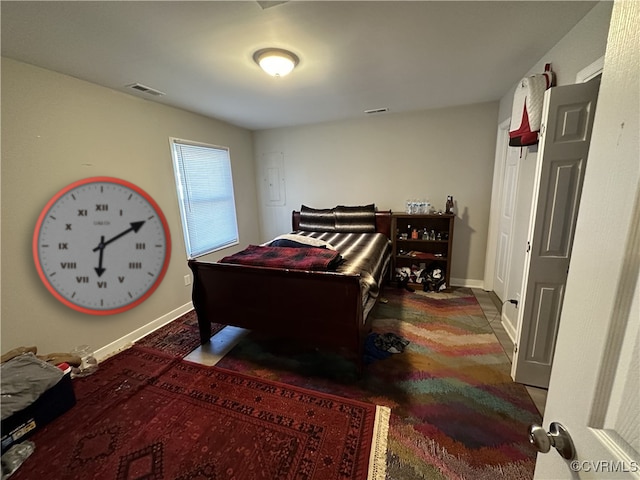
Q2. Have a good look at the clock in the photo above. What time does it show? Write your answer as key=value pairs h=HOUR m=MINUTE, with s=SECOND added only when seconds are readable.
h=6 m=10
